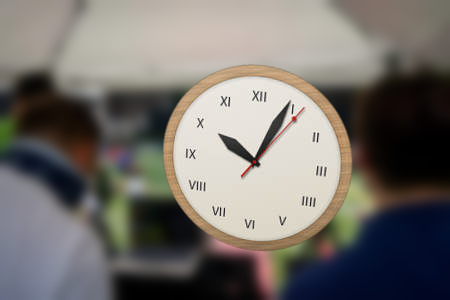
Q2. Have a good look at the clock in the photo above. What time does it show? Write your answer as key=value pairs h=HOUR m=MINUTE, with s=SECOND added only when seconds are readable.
h=10 m=4 s=6
